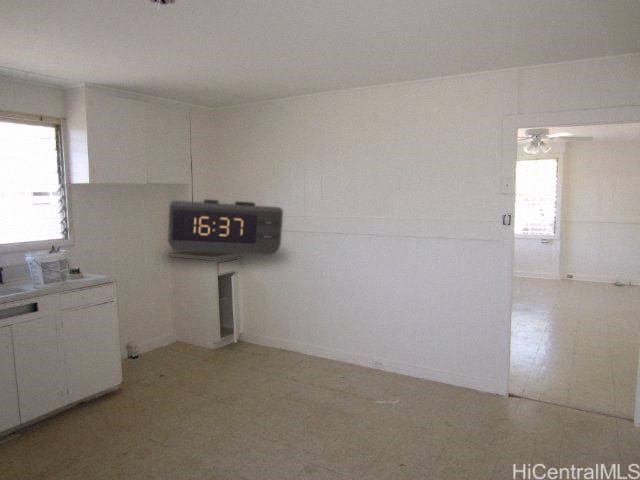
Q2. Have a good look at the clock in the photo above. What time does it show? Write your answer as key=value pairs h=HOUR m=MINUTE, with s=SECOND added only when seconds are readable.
h=16 m=37
